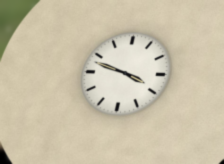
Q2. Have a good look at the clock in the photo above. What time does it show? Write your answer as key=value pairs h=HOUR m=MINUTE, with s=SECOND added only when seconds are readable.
h=3 m=48
